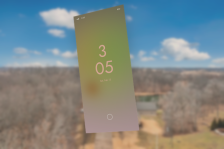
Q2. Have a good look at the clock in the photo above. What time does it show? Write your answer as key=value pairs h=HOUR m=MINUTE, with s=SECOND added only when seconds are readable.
h=3 m=5
